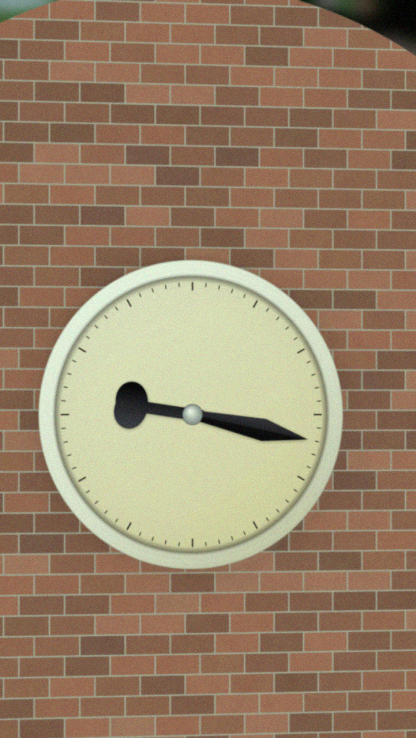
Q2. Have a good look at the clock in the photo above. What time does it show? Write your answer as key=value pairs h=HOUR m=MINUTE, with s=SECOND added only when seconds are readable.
h=9 m=17
